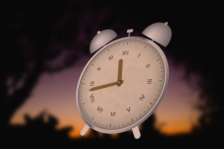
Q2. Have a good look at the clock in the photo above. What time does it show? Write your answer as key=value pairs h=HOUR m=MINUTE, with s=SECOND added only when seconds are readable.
h=11 m=43
